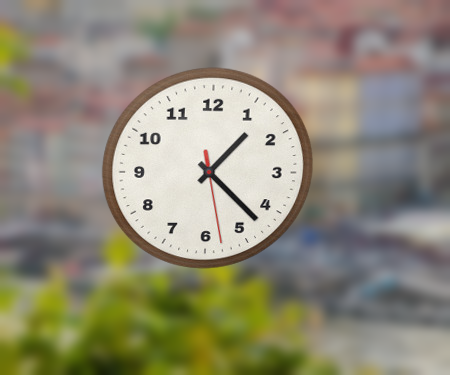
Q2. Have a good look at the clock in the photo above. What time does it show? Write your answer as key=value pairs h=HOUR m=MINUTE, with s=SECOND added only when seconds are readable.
h=1 m=22 s=28
